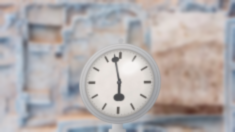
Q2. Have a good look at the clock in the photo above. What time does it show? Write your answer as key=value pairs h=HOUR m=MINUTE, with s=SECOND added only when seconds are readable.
h=5 m=58
